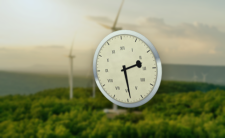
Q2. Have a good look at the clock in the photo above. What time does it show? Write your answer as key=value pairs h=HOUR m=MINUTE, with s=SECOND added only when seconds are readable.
h=2 m=29
